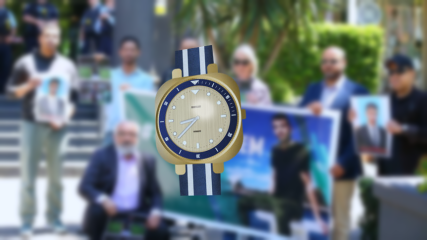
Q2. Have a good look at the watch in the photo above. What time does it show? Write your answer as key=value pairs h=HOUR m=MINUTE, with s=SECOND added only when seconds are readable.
h=8 m=38
